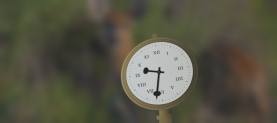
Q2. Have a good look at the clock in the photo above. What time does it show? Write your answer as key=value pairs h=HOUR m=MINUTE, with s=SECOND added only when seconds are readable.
h=9 m=32
